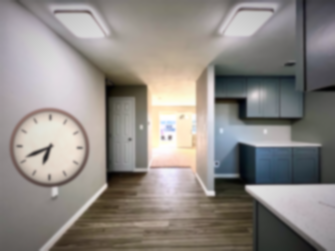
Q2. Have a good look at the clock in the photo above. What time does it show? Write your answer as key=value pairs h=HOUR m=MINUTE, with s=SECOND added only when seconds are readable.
h=6 m=41
